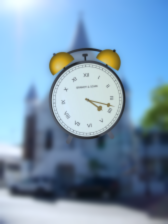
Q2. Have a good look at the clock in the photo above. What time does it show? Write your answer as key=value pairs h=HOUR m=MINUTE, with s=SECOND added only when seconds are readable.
h=4 m=18
